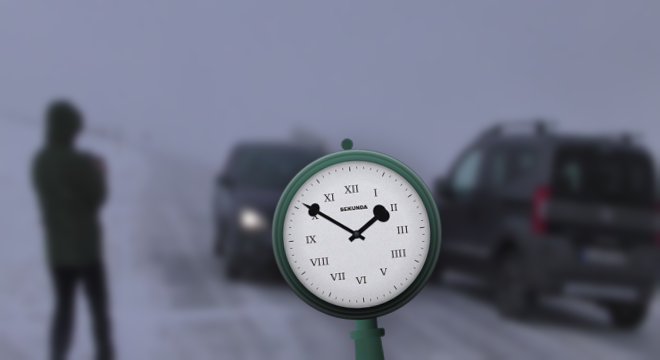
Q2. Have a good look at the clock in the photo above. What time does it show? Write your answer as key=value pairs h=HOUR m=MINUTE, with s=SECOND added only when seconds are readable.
h=1 m=51
